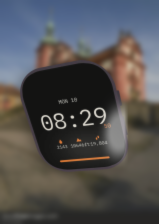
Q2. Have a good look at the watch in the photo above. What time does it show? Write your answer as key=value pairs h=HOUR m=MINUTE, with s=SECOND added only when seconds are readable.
h=8 m=29
